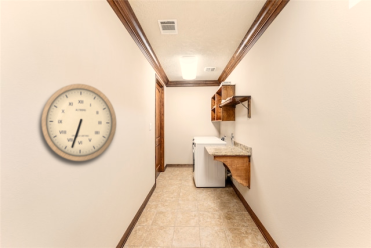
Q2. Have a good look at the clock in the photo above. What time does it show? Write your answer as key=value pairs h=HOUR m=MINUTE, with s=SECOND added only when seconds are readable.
h=6 m=33
